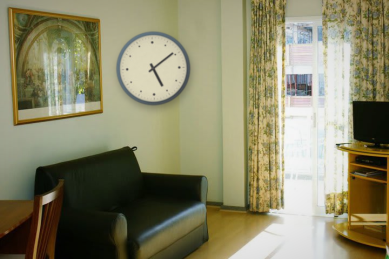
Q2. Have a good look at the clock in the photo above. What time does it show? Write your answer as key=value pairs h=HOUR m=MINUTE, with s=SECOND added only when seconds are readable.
h=5 m=9
